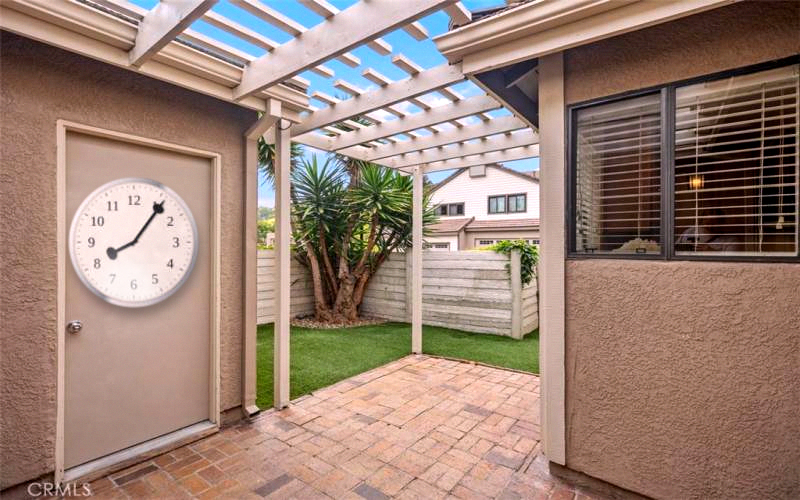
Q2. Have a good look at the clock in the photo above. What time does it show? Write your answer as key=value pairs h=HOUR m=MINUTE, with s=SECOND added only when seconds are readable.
h=8 m=6
